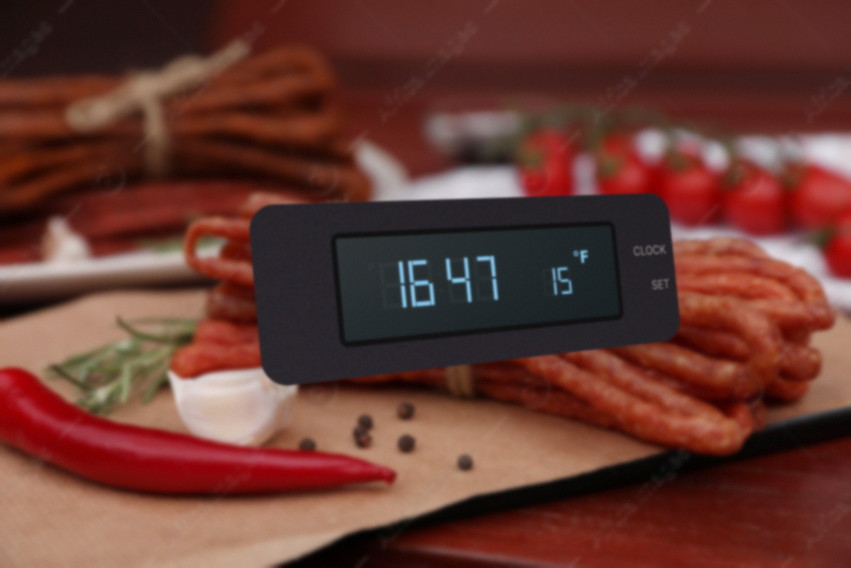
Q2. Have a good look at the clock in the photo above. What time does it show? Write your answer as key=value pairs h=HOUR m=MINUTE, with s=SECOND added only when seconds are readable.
h=16 m=47
